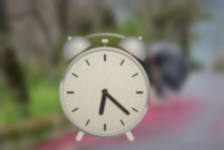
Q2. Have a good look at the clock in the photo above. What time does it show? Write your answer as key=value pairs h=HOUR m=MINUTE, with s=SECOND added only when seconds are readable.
h=6 m=22
